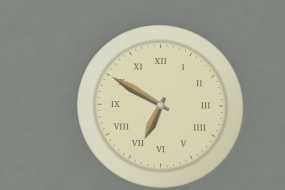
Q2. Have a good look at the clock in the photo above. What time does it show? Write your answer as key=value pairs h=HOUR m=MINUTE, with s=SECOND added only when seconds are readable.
h=6 m=50
